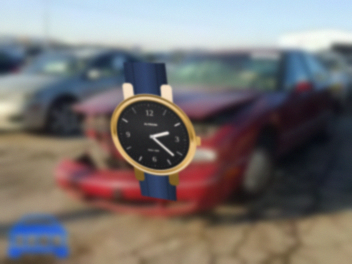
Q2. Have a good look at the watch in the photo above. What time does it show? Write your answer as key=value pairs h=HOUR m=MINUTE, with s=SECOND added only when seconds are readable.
h=2 m=22
